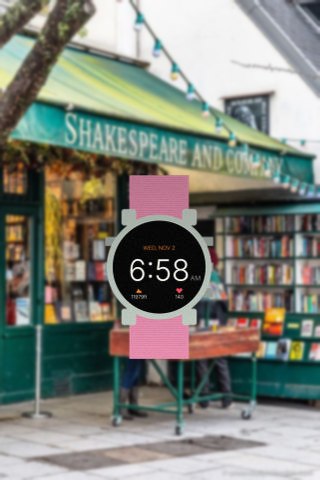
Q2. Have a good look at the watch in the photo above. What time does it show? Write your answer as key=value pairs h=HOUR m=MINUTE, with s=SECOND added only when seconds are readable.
h=6 m=58
